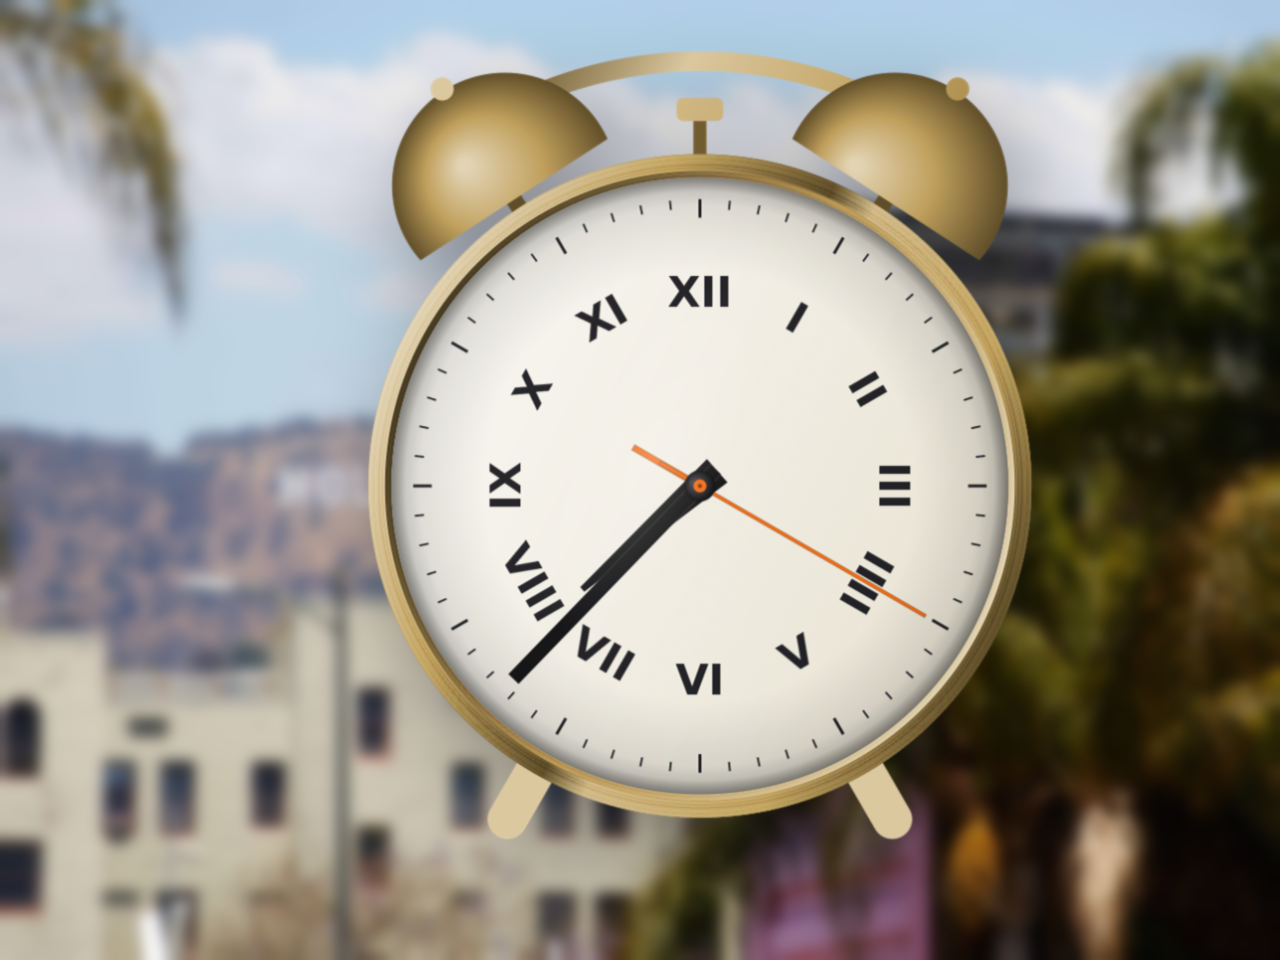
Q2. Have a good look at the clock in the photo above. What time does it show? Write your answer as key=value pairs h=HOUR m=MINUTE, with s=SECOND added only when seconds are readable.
h=7 m=37 s=20
